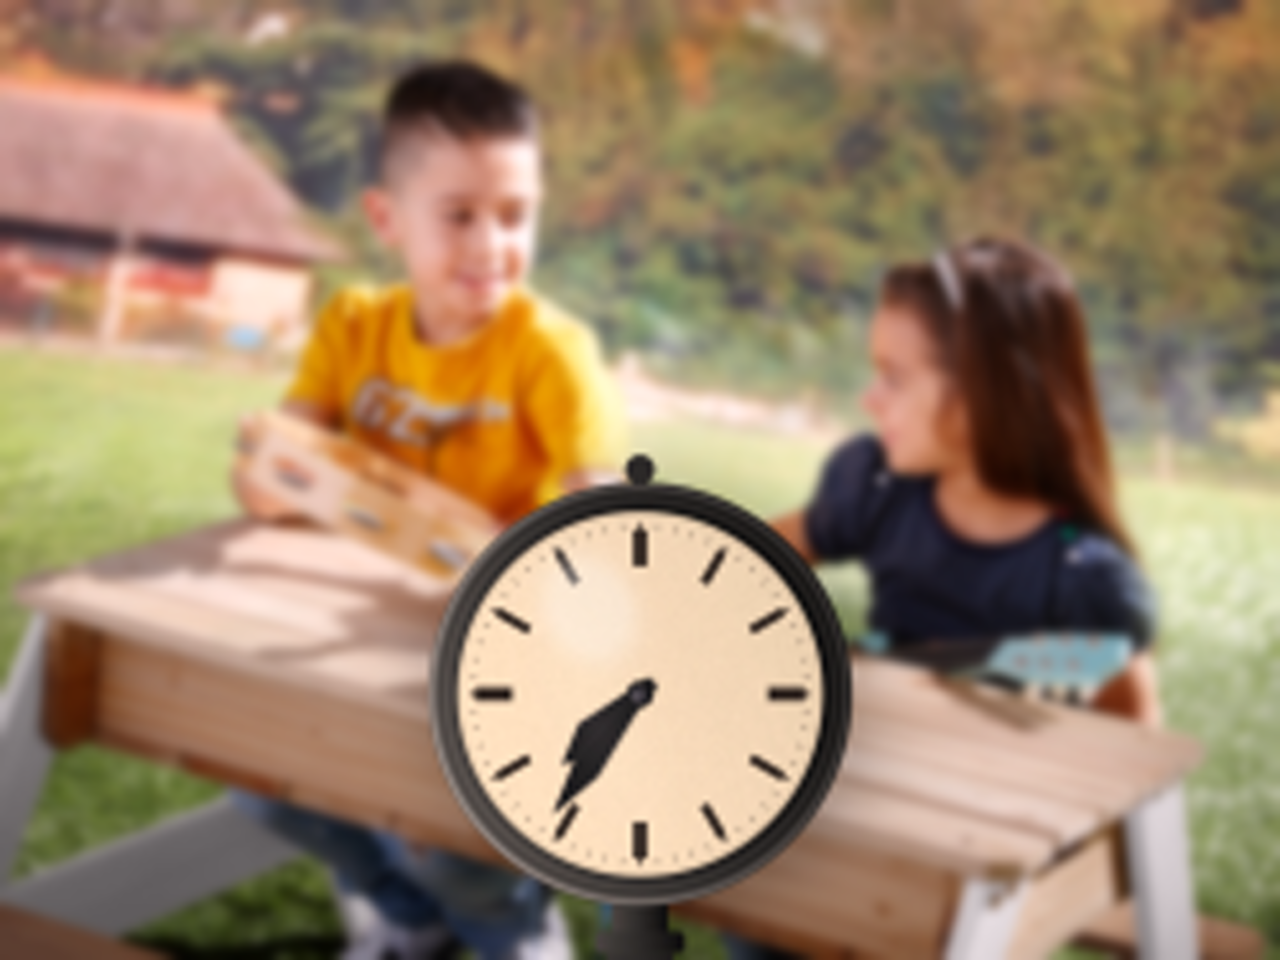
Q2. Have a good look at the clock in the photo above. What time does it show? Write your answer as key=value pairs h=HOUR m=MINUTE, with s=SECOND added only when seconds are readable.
h=7 m=36
